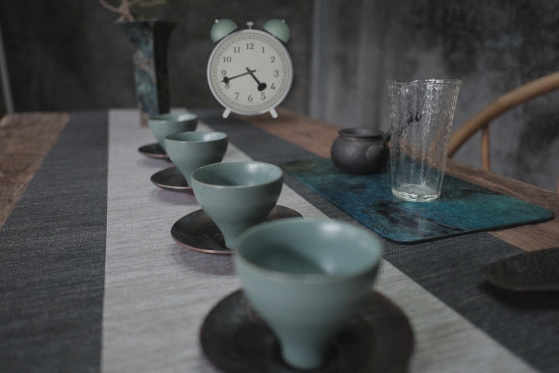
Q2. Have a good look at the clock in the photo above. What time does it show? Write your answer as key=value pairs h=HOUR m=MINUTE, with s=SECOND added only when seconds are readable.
h=4 m=42
